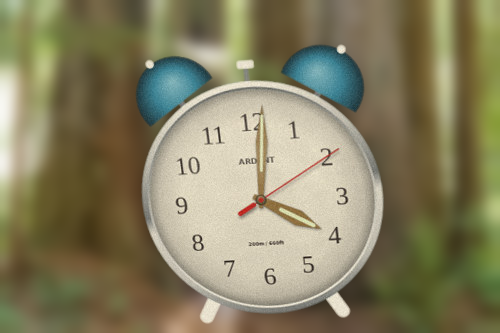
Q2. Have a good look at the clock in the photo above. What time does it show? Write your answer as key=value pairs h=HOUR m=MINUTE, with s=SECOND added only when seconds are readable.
h=4 m=1 s=10
